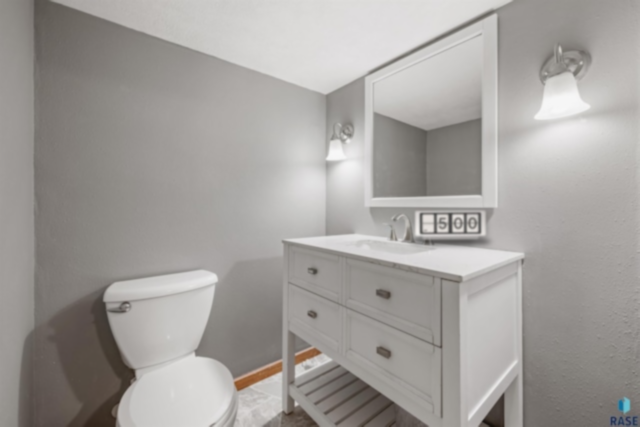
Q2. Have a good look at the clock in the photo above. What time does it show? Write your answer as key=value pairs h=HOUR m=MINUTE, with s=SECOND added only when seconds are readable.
h=5 m=0
